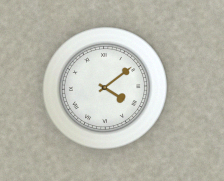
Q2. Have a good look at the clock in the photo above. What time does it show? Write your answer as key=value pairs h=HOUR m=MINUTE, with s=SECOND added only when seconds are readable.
h=4 m=9
